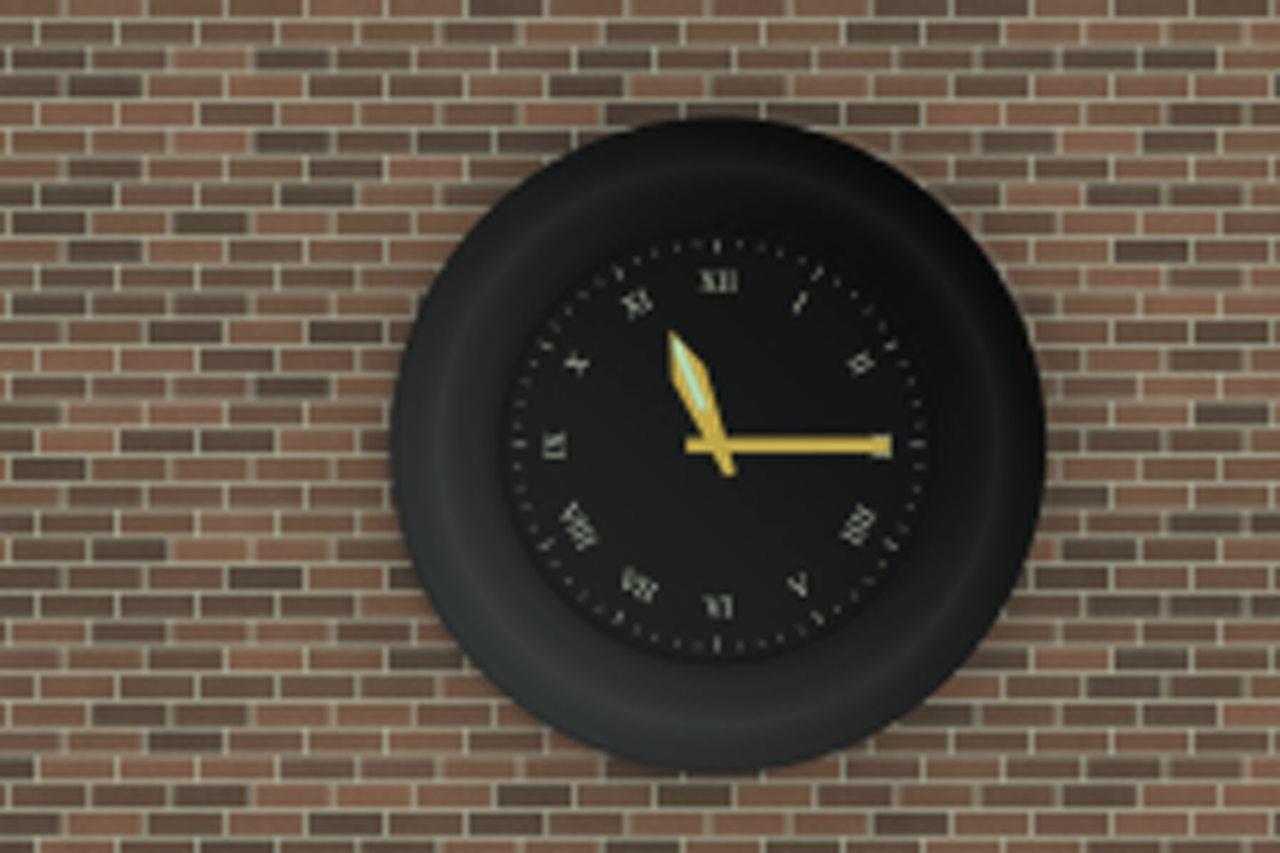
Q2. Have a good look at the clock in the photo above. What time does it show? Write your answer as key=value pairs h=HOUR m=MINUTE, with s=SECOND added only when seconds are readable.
h=11 m=15
